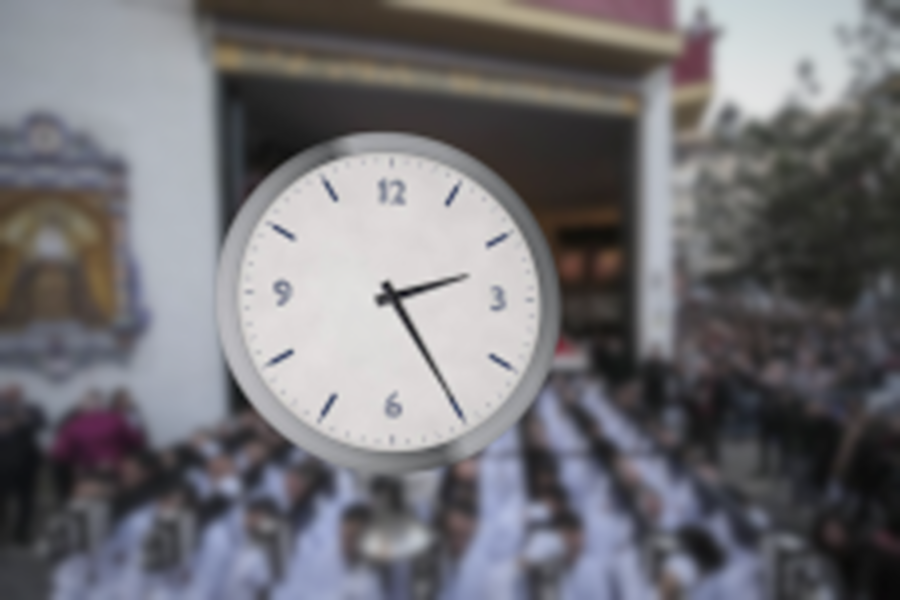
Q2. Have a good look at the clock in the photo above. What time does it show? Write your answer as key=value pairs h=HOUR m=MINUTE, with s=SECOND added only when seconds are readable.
h=2 m=25
